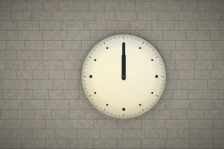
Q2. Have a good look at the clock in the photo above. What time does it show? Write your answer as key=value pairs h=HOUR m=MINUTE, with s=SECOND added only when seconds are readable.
h=12 m=0
